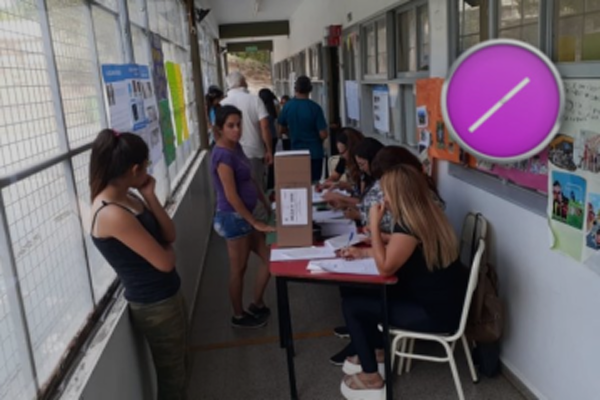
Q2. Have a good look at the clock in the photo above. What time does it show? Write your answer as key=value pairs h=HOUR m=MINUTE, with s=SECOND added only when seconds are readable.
h=1 m=38
